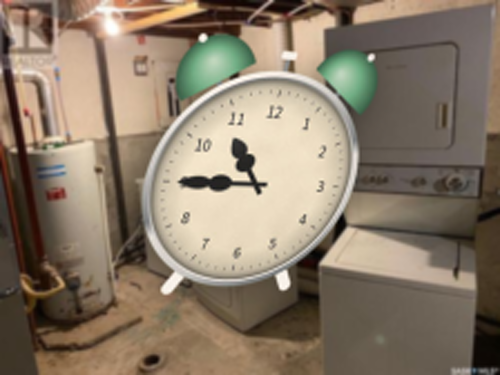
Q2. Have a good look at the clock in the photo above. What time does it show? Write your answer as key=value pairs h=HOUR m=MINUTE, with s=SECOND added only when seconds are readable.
h=10 m=45
